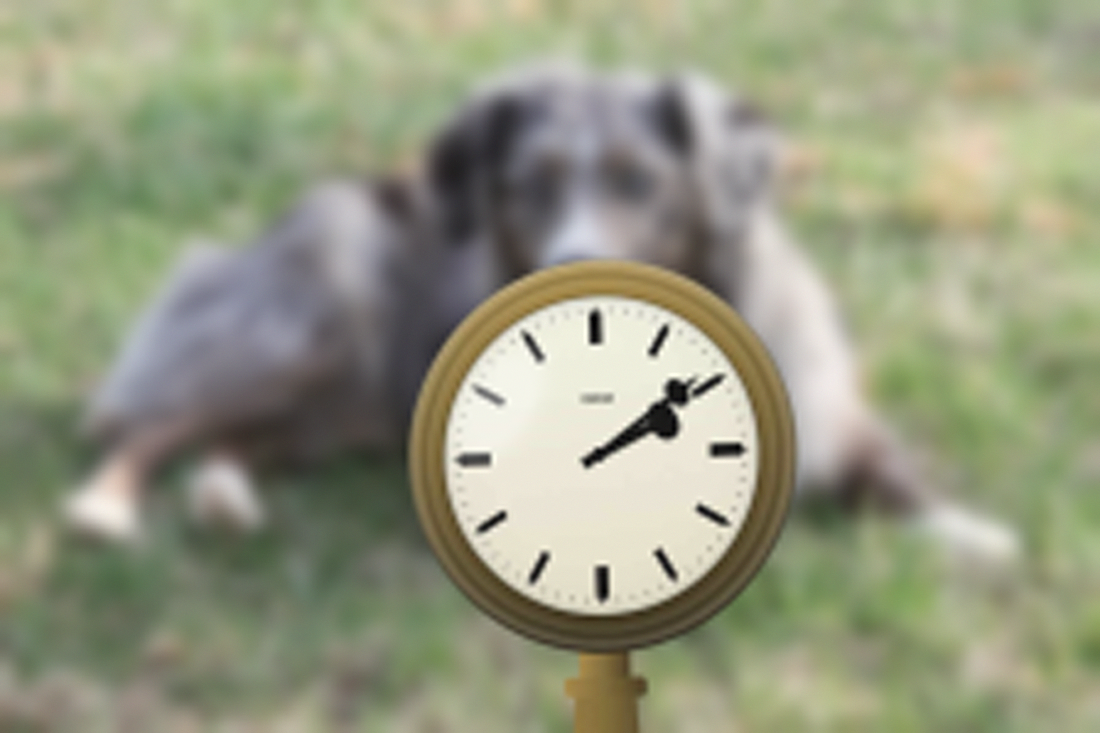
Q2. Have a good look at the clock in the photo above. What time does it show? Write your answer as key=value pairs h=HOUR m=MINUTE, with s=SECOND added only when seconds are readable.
h=2 m=9
